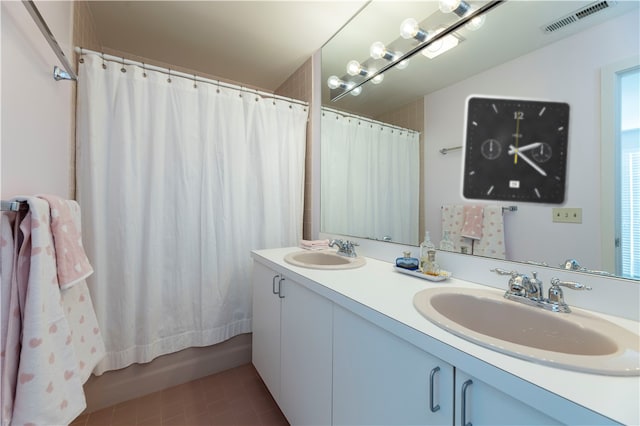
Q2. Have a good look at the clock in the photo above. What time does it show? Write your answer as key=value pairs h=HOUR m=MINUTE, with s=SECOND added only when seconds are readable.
h=2 m=21
